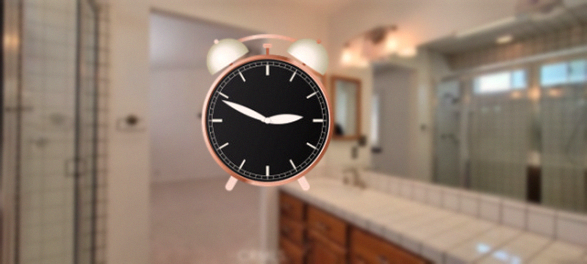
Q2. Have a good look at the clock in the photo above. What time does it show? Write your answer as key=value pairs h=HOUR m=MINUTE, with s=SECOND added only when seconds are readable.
h=2 m=49
